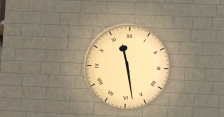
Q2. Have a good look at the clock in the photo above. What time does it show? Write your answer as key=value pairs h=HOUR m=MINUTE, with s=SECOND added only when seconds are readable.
h=11 m=28
